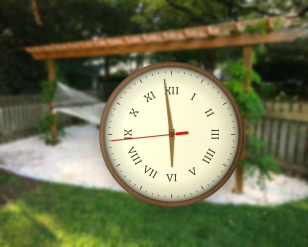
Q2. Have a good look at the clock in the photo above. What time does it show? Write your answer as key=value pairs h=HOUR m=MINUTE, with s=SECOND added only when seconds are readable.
h=5 m=58 s=44
